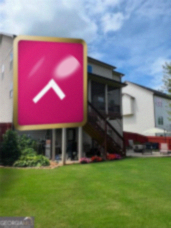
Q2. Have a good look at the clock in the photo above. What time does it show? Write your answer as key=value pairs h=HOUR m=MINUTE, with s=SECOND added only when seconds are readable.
h=4 m=38
